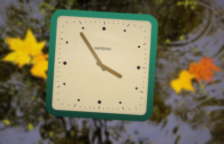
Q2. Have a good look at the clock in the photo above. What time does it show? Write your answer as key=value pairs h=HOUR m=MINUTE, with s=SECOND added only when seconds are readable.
h=3 m=54
